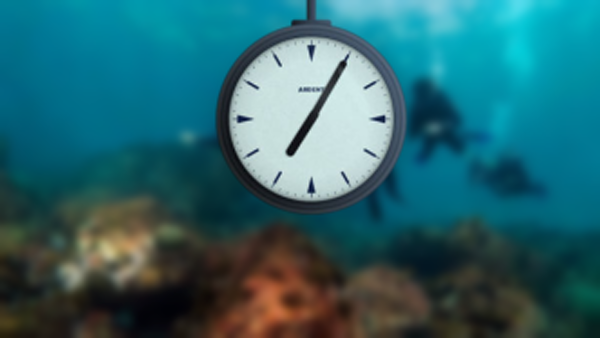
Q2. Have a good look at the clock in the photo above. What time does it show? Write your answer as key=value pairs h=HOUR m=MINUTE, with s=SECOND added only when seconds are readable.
h=7 m=5
